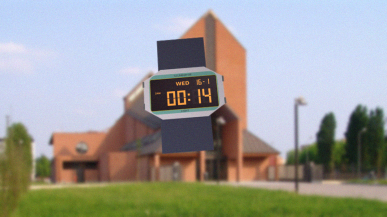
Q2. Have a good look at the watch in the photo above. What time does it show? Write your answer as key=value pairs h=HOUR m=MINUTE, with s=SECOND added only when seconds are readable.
h=0 m=14
